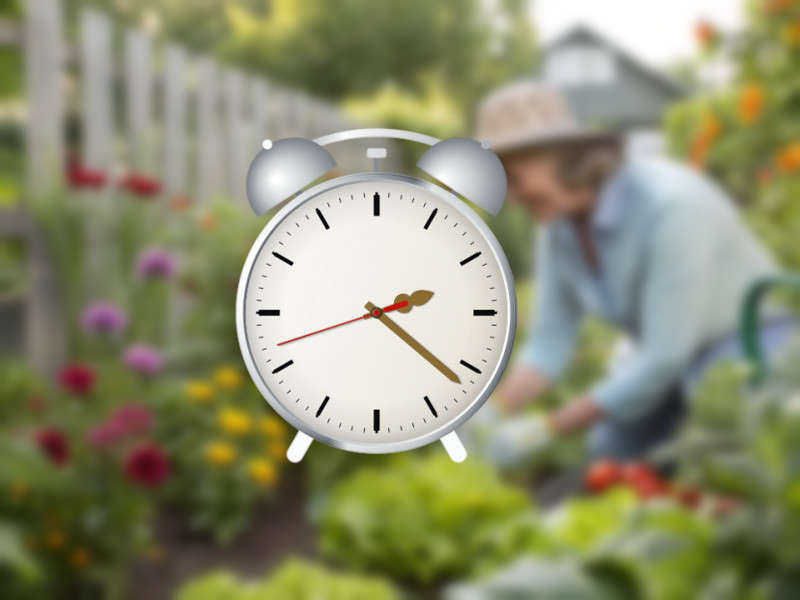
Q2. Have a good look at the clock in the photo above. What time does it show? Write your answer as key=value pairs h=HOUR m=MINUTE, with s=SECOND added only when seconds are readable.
h=2 m=21 s=42
